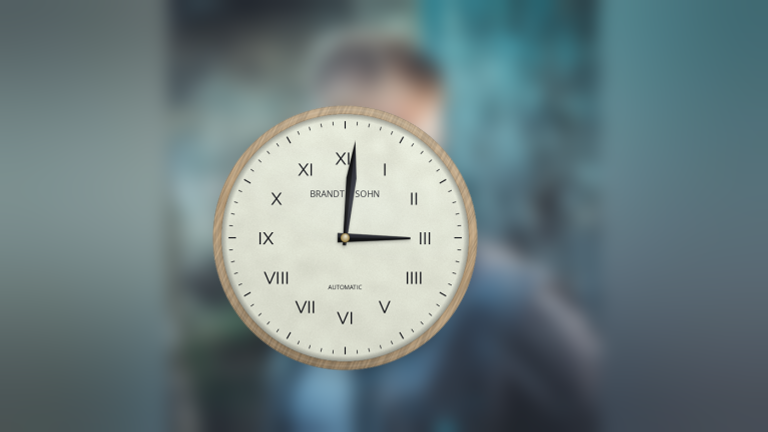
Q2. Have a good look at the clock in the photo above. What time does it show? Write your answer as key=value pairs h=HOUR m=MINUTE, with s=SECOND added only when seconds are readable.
h=3 m=1
